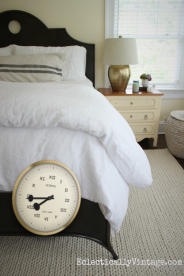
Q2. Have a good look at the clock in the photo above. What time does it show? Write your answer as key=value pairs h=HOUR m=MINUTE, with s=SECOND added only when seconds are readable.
h=7 m=44
